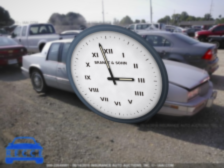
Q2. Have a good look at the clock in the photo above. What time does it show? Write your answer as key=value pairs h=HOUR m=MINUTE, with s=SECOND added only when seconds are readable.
h=2 m=58
